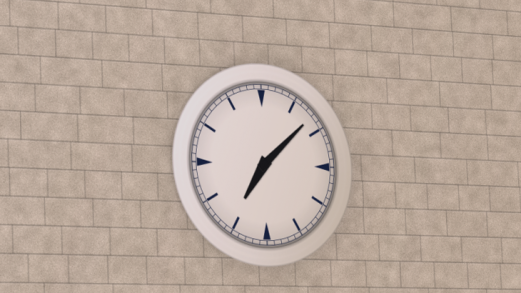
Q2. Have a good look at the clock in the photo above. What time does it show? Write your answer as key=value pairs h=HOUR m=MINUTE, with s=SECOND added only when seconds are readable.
h=7 m=8
